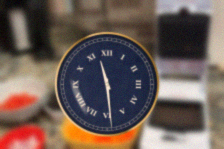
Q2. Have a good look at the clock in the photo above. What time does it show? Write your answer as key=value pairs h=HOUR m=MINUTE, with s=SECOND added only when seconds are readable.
h=11 m=29
